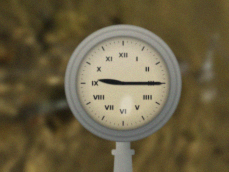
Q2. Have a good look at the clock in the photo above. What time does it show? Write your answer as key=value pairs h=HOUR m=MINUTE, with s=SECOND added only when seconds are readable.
h=9 m=15
